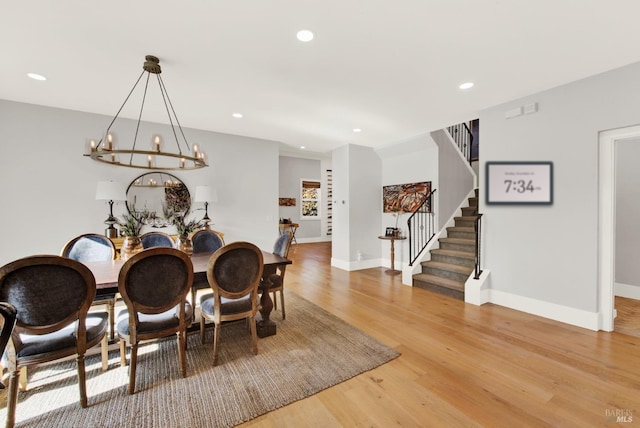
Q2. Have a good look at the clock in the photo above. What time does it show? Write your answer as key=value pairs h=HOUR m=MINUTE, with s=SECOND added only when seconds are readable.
h=7 m=34
